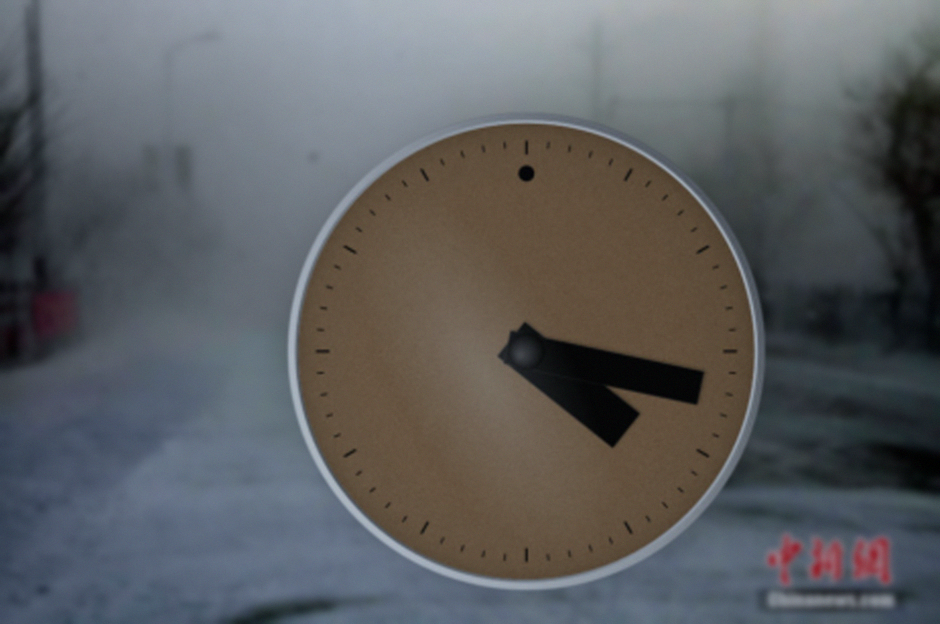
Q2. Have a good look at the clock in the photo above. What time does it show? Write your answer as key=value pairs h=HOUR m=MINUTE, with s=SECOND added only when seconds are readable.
h=4 m=17
